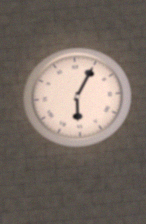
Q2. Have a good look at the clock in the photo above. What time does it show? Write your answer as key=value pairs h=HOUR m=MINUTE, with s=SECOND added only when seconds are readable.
h=6 m=5
